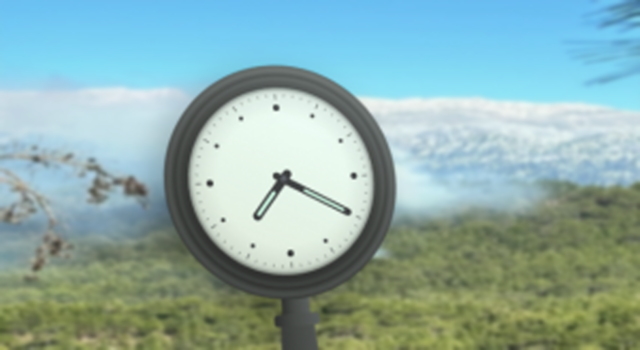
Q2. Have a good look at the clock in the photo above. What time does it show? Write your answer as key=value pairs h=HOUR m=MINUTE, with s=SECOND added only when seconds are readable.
h=7 m=20
